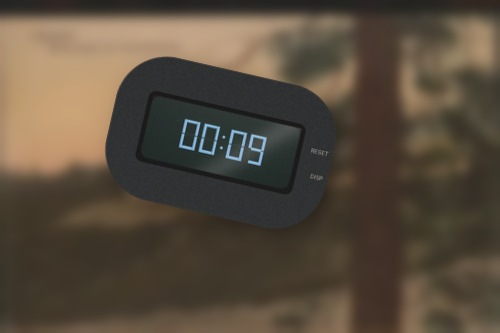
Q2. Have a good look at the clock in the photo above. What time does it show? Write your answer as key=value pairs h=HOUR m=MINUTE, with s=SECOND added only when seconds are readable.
h=0 m=9
